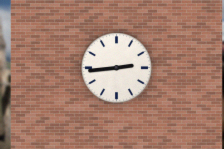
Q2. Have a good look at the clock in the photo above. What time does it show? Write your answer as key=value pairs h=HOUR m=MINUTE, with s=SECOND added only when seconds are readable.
h=2 m=44
